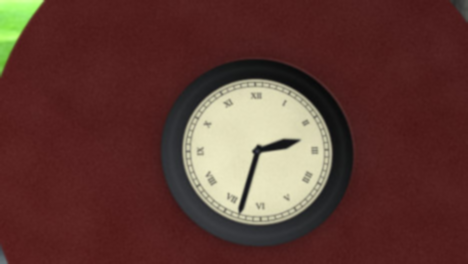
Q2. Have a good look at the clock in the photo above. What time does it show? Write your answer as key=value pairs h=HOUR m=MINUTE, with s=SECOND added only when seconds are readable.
h=2 m=33
